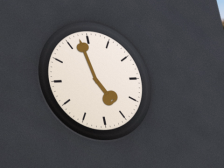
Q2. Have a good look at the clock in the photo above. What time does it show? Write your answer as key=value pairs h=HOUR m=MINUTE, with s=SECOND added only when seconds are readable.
h=4 m=58
